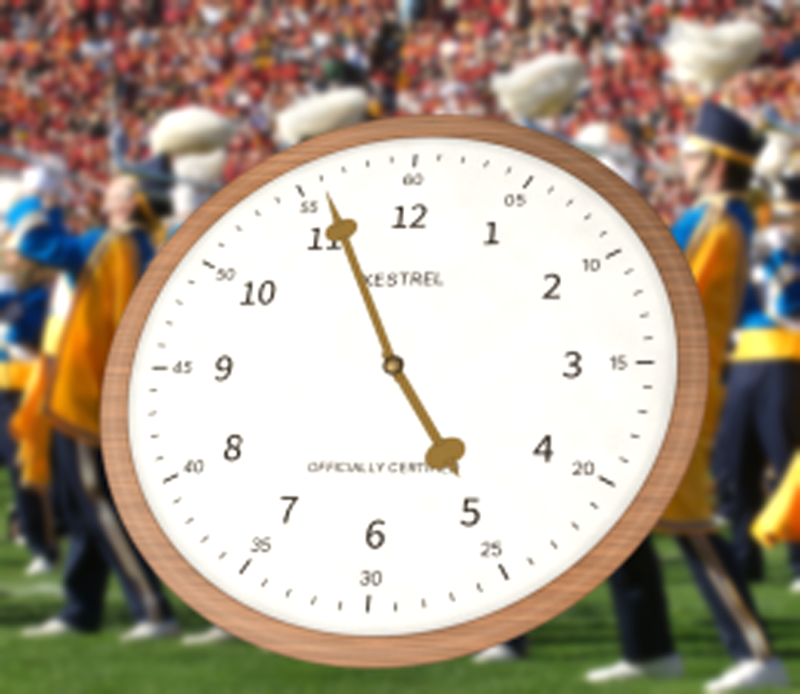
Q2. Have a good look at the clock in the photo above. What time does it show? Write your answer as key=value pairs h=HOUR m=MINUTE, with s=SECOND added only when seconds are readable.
h=4 m=56
